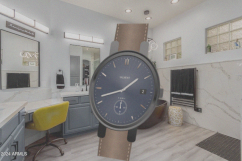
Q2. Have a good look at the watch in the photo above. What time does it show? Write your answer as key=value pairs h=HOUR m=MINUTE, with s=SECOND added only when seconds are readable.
h=1 m=42
